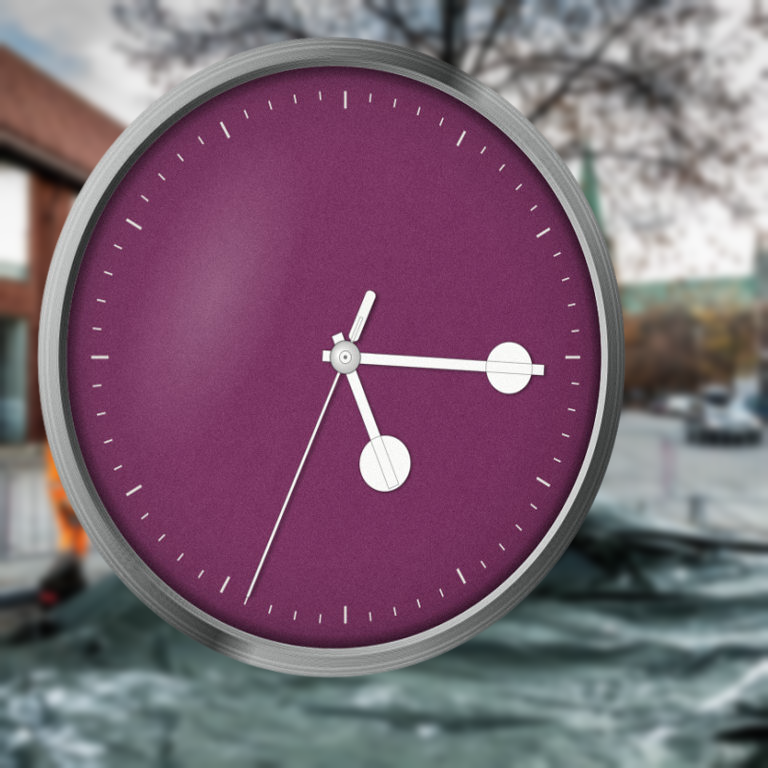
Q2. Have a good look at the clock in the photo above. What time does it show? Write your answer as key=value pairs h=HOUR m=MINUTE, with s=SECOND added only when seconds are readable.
h=5 m=15 s=34
